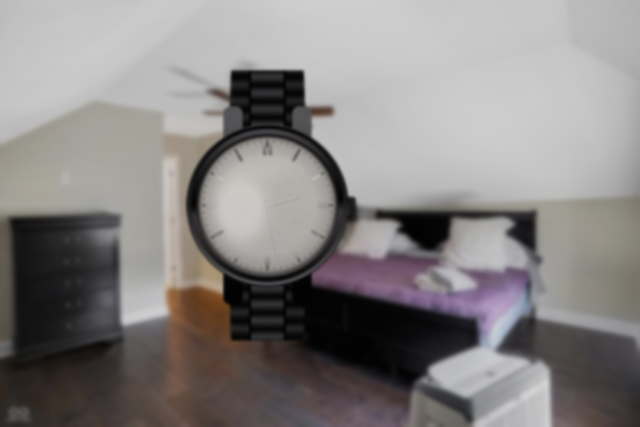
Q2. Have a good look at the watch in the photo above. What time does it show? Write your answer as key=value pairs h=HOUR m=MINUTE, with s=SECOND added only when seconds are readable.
h=2 m=28
